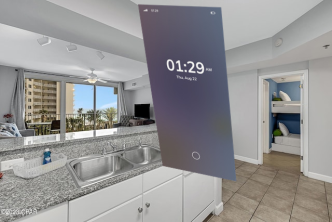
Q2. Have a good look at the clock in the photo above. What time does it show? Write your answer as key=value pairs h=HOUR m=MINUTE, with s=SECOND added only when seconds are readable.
h=1 m=29
